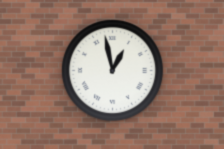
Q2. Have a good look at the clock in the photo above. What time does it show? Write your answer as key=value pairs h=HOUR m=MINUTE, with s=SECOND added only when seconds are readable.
h=12 m=58
